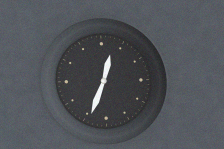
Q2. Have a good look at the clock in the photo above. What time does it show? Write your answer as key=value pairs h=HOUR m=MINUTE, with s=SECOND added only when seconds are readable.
h=12 m=34
